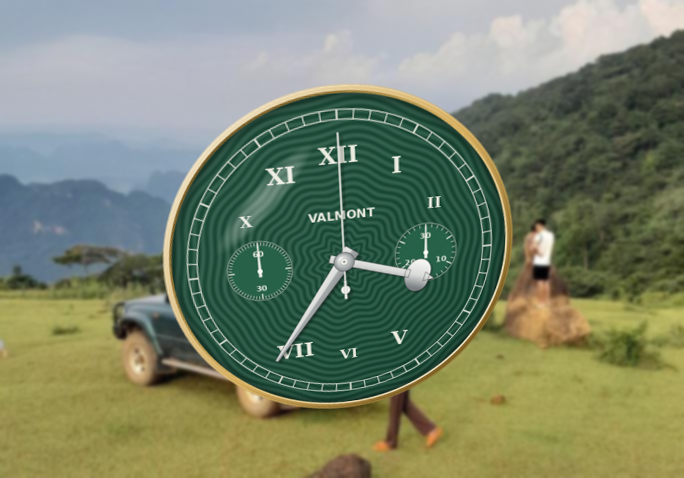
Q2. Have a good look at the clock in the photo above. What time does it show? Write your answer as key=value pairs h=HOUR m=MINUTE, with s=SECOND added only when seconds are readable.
h=3 m=36
